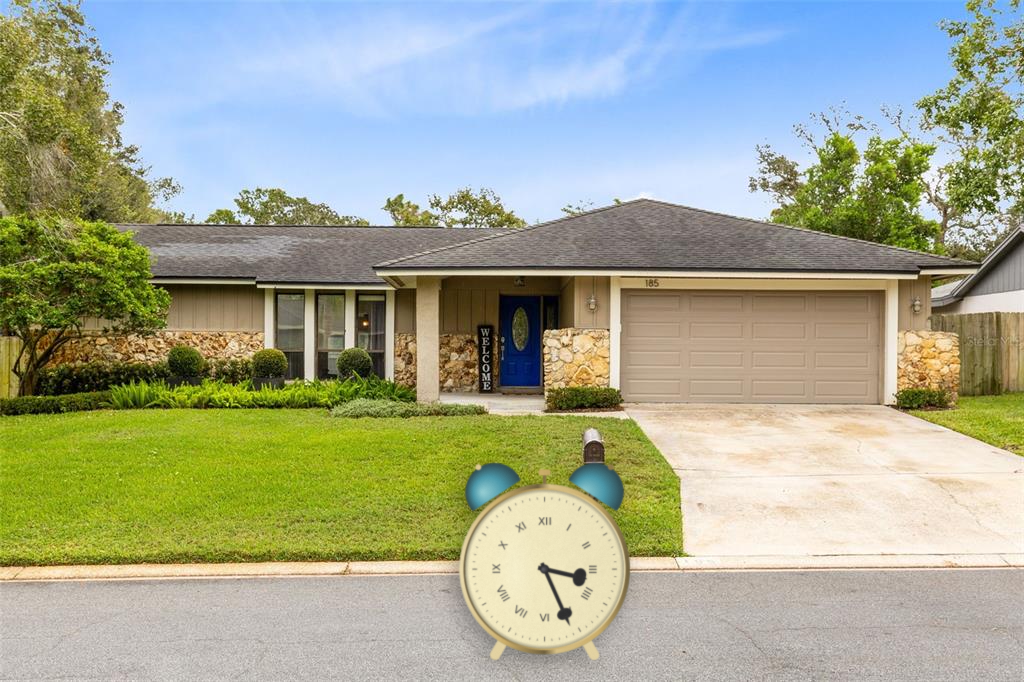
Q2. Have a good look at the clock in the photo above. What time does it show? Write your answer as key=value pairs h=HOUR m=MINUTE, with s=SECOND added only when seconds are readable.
h=3 m=26
